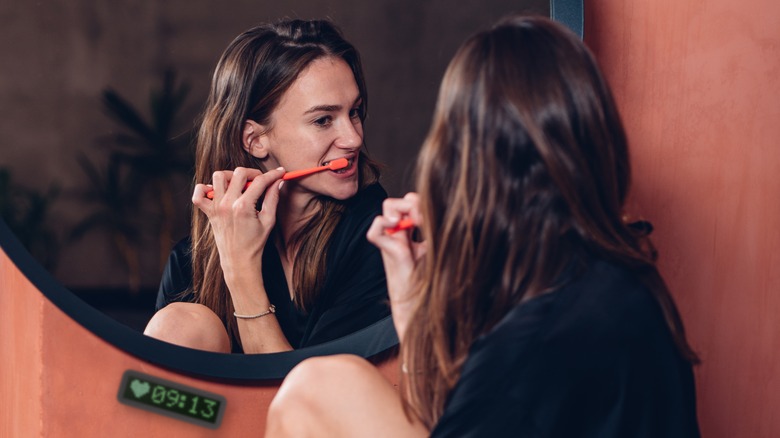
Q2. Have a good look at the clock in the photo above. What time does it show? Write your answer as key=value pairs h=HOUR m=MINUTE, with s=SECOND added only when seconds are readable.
h=9 m=13
